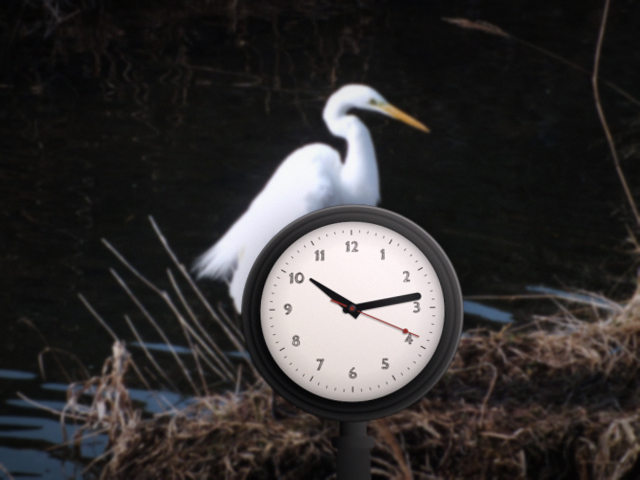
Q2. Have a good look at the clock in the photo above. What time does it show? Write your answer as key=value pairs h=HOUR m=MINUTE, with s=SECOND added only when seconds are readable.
h=10 m=13 s=19
